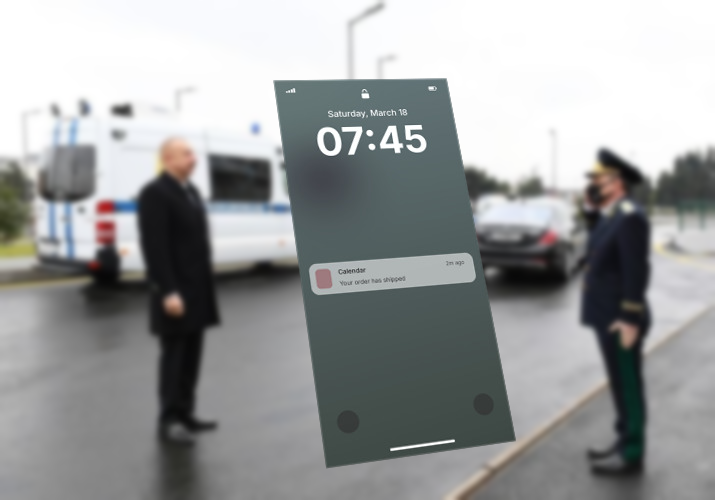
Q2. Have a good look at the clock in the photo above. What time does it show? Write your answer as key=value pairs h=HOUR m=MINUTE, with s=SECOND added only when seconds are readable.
h=7 m=45
